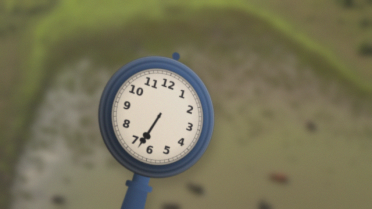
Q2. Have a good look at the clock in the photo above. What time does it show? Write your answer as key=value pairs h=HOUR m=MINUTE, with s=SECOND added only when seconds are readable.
h=6 m=33
